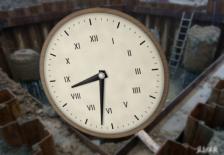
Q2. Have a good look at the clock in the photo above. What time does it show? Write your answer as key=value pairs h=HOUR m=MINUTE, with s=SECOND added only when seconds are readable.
h=8 m=32
